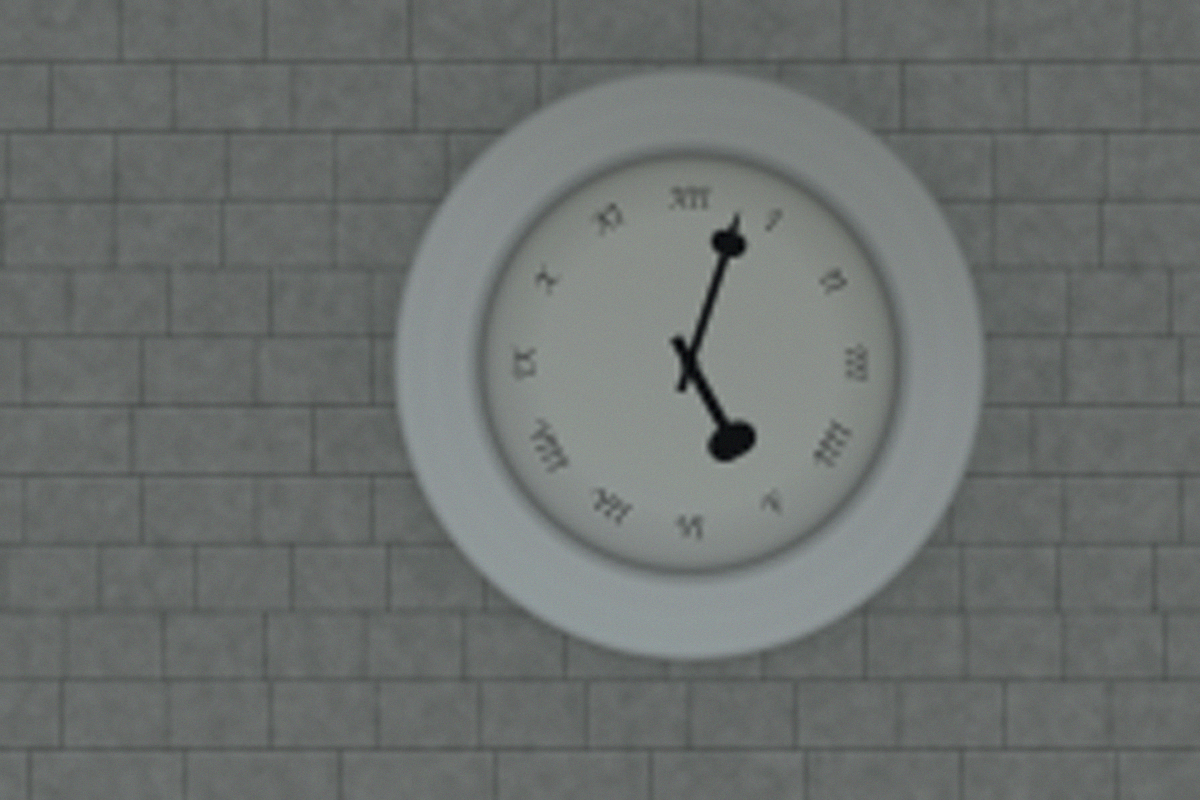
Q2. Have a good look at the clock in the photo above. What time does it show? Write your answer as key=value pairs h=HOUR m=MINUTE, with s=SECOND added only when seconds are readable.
h=5 m=3
